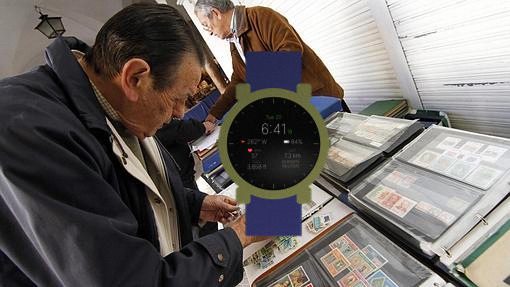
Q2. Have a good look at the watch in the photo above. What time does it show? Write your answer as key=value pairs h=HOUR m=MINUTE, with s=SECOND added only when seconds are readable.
h=6 m=41
